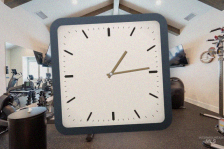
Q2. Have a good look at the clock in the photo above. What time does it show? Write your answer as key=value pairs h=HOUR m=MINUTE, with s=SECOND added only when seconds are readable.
h=1 m=14
